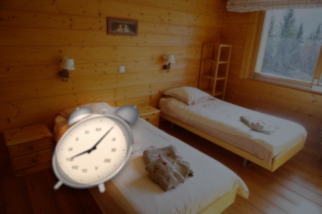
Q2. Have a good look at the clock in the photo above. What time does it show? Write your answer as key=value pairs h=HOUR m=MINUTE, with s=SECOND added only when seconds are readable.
h=8 m=5
